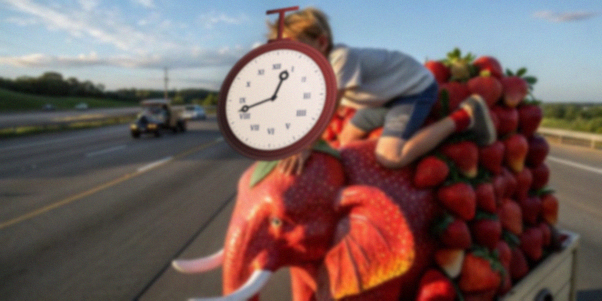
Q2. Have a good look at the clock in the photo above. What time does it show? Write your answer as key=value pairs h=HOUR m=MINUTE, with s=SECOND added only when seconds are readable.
h=12 m=42
